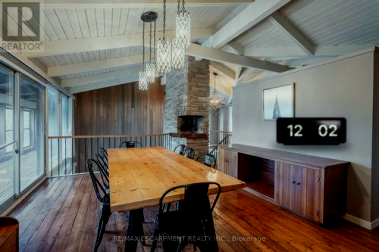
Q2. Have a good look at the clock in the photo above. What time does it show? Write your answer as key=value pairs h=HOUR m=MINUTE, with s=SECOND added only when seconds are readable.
h=12 m=2
